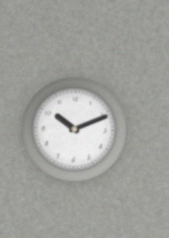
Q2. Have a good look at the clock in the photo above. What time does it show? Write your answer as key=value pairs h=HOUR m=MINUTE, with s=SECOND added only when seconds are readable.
h=10 m=11
